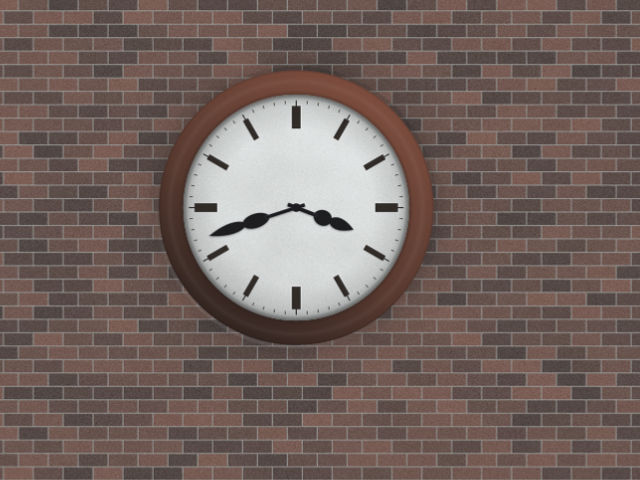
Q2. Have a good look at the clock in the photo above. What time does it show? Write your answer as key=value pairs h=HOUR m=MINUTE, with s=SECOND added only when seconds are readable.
h=3 m=42
